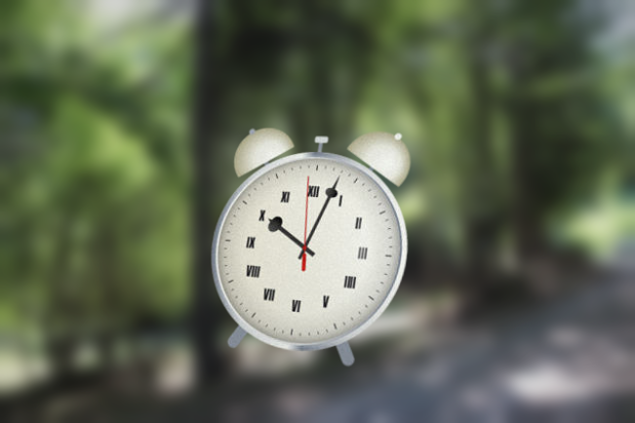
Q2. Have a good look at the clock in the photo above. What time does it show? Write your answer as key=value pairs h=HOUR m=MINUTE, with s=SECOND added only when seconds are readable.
h=10 m=2 s=59
